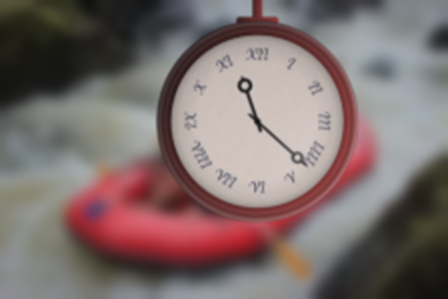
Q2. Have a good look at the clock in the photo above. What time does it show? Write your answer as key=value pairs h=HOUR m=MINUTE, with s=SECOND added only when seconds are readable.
h=11 m=22
